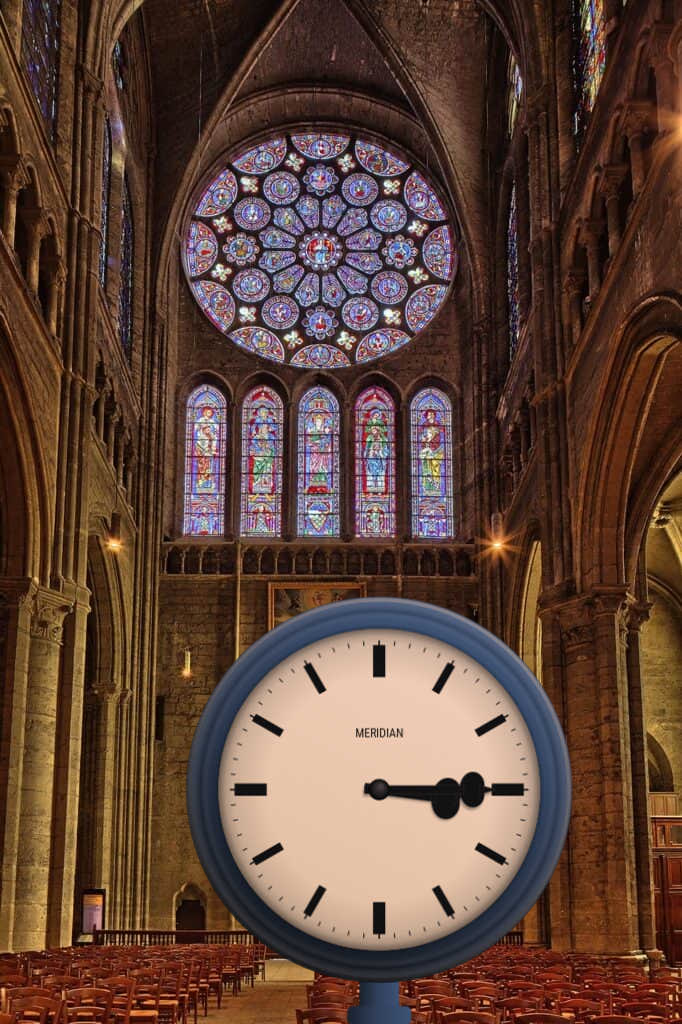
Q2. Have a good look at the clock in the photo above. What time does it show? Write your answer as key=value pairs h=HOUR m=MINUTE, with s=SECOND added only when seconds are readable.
h=3 m=15
